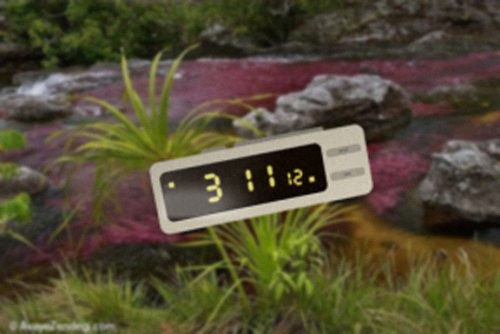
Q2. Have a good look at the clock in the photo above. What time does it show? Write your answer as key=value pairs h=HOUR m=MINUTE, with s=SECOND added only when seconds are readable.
h=3 m=11 s=12
